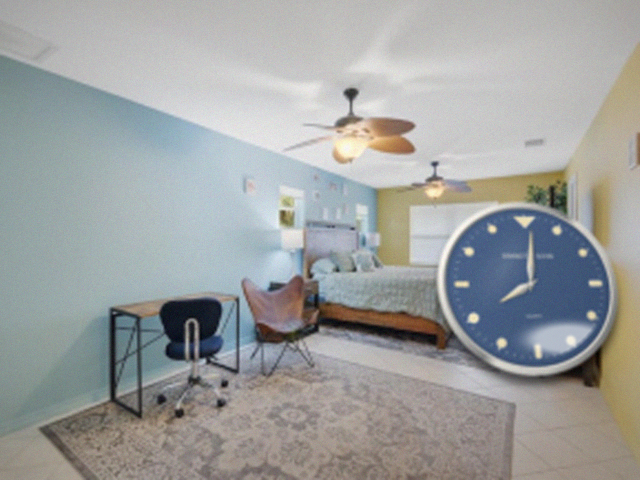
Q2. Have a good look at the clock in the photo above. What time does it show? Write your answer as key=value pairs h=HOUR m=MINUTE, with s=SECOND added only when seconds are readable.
h=8 m=1
